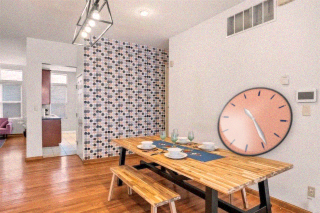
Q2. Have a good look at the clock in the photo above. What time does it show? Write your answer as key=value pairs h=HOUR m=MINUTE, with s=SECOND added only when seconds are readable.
h=10 m=24
